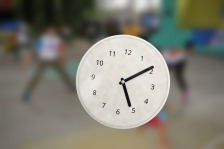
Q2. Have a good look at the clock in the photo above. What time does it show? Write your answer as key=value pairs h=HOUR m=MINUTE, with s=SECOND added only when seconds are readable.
h=5 m=9
